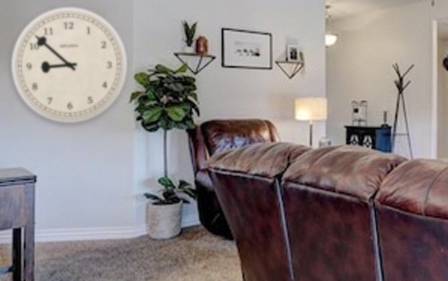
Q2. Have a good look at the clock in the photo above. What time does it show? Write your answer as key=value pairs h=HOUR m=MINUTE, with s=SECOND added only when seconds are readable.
h=8 m=52
